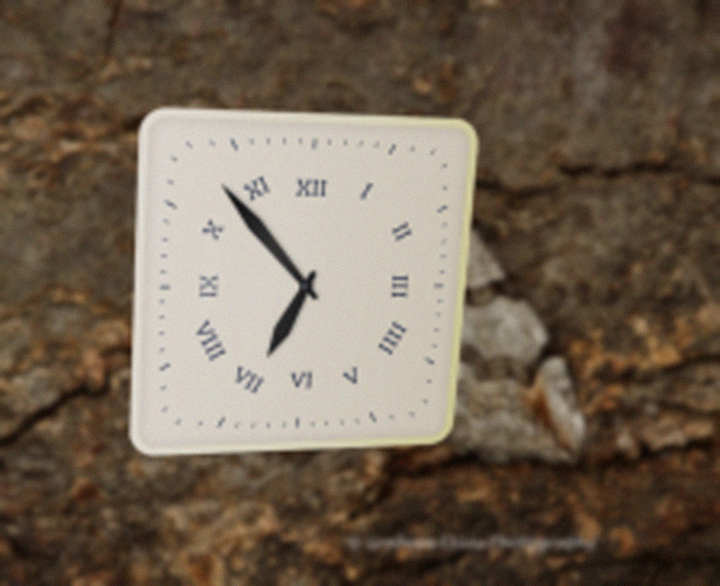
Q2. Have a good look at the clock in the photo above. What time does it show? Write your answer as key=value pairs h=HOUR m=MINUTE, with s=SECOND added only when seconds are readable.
h=6 m=53
